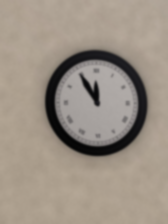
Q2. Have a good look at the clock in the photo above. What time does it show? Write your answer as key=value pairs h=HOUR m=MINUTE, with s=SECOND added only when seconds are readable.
h=11 m=55
